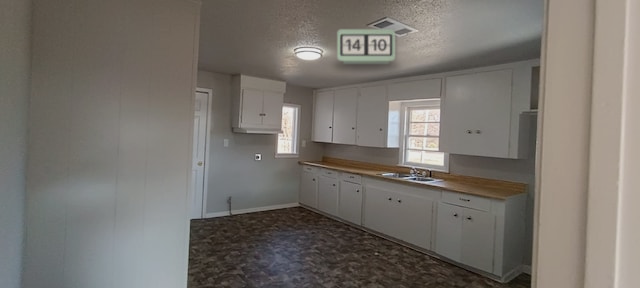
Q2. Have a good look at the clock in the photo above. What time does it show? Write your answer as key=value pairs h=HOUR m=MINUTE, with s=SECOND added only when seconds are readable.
h=14 m=10
